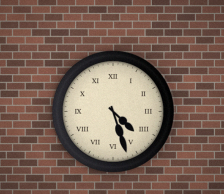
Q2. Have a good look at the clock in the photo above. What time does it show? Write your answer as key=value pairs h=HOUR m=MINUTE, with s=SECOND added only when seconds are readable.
h=4 m=27
